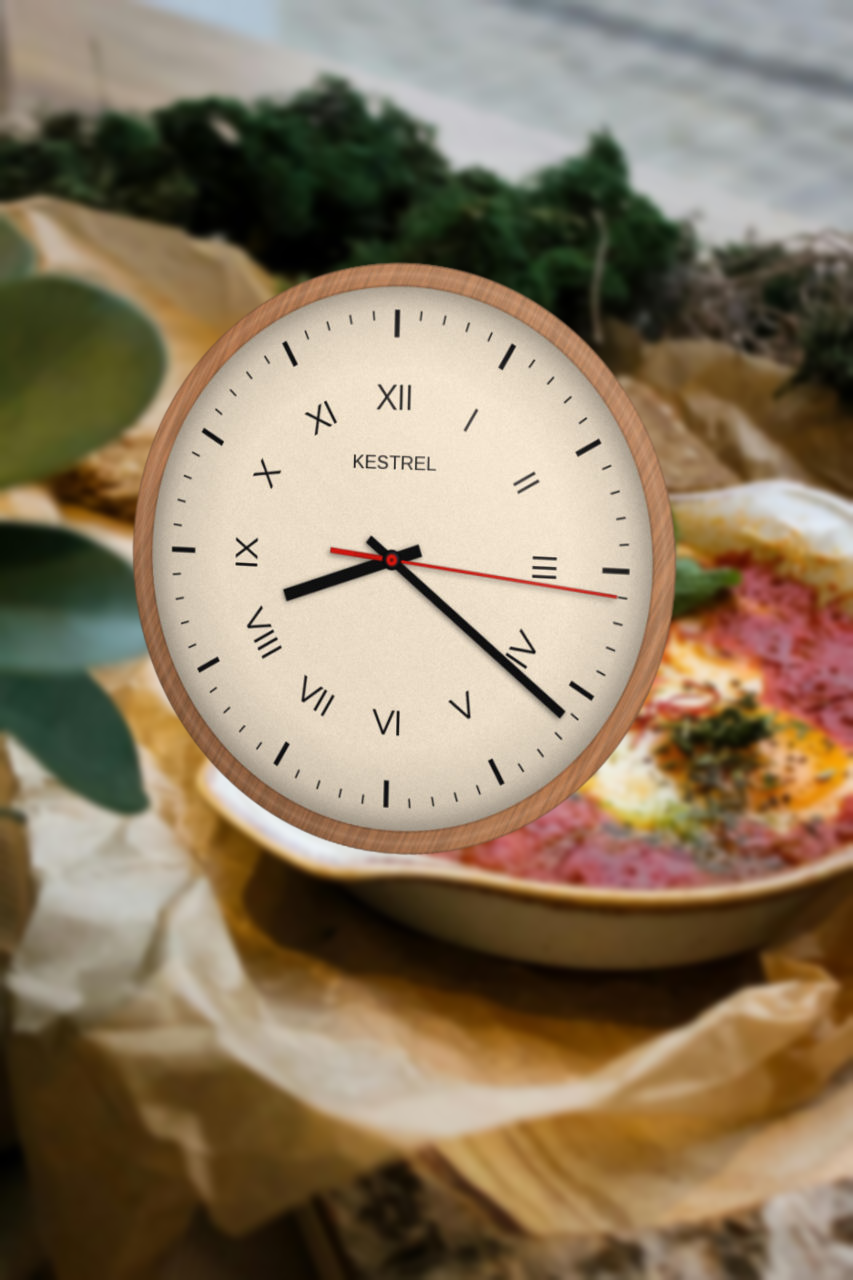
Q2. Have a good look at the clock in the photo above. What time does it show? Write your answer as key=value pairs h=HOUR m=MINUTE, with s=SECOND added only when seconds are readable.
h=8 m=21 s=16
